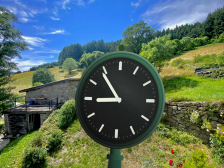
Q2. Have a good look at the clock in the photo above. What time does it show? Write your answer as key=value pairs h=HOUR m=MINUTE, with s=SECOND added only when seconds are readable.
h=8 m=54
